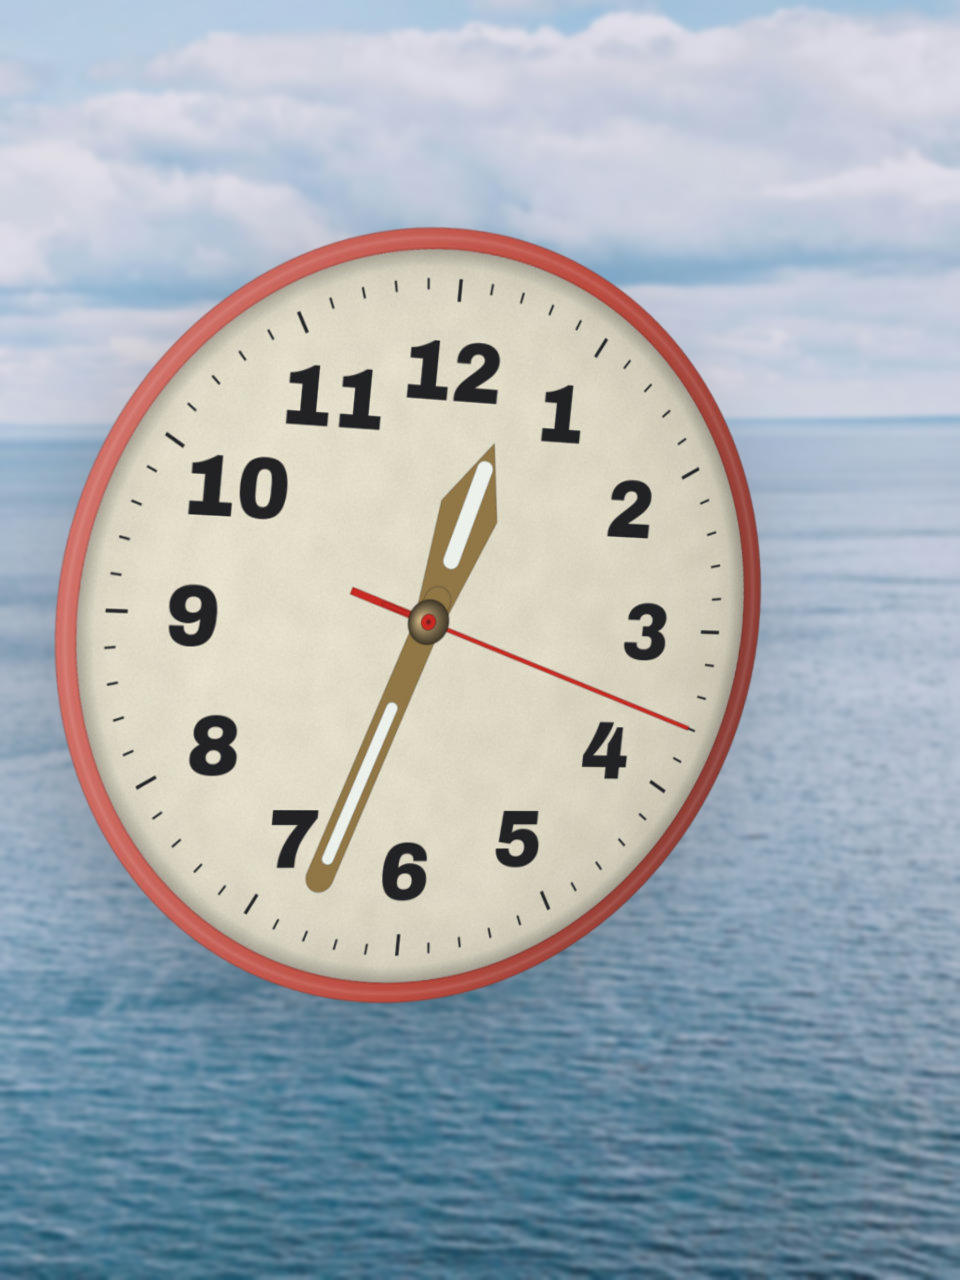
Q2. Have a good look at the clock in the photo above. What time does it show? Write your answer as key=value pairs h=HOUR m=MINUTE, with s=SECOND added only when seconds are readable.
h=12 m=33 s=18
